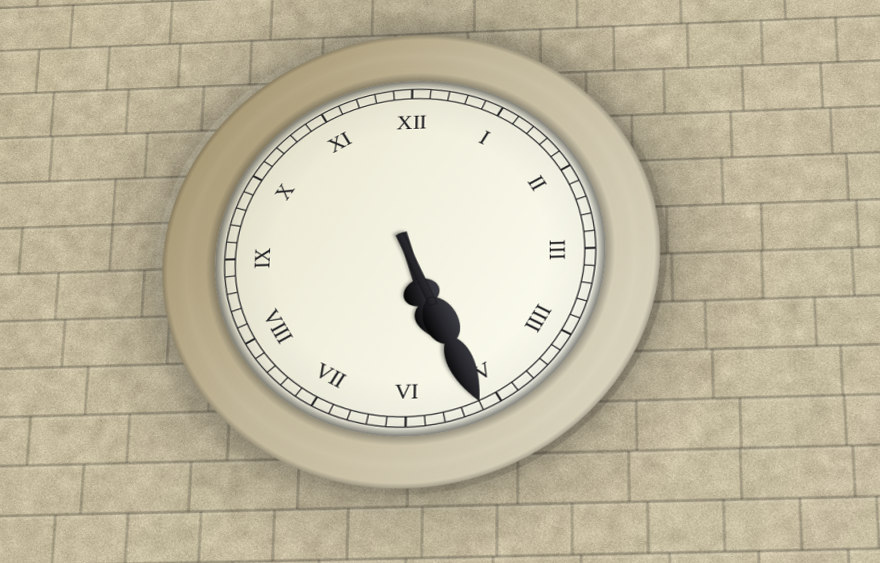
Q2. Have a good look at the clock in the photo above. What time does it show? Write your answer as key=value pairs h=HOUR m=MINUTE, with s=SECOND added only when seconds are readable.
h=5 m=26
